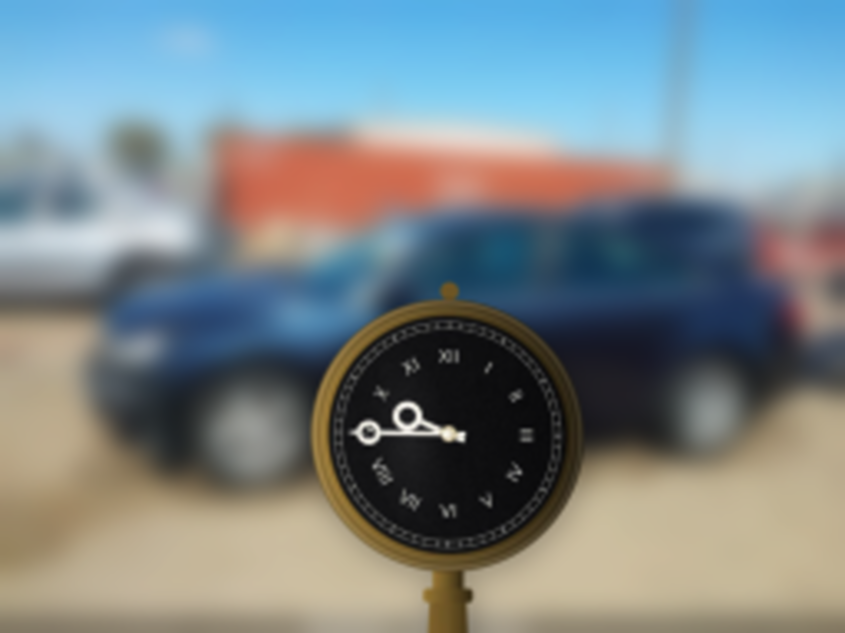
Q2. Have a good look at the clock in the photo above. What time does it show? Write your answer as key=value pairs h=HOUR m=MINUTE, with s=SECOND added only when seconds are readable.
h=9 m=45
